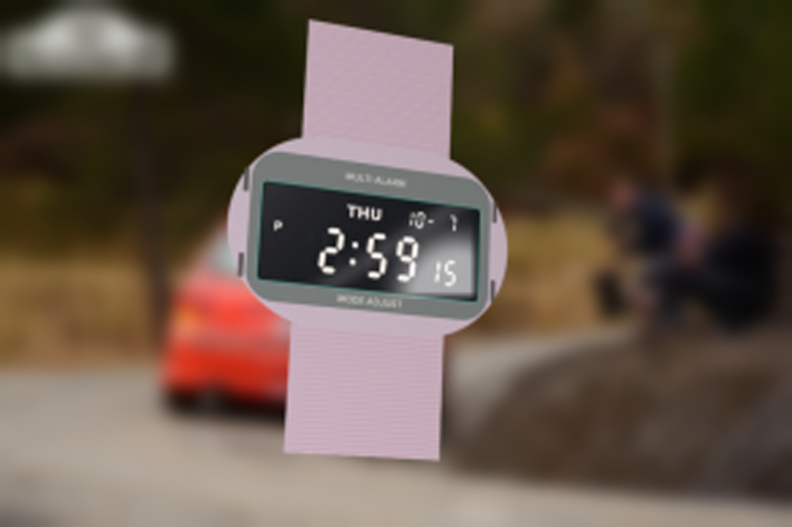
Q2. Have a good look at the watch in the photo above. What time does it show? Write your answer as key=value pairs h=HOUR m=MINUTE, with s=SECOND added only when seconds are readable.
h=2 m=59 s=15
